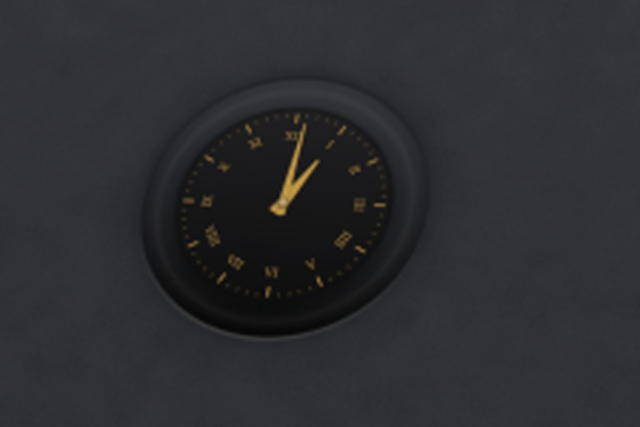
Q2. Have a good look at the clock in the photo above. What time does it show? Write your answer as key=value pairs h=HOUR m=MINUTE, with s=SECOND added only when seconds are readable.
h=1 m=1
